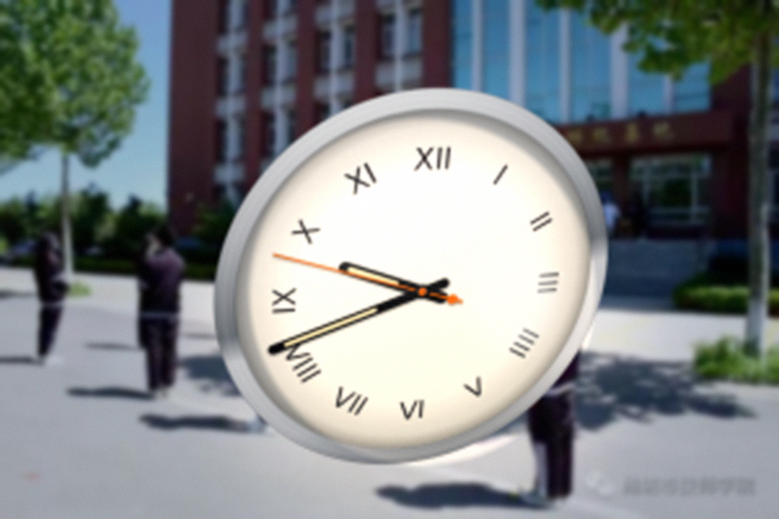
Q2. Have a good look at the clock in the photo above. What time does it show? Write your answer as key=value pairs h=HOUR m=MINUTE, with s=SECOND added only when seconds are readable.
h=9 m=41 s=48
